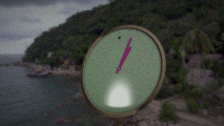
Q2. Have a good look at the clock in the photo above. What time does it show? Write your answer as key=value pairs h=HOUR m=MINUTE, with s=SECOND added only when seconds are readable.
h=1 m=4
